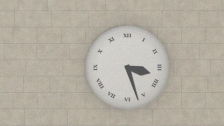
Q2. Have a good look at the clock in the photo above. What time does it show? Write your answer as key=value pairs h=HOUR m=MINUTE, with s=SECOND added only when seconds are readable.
h=3 m=27
